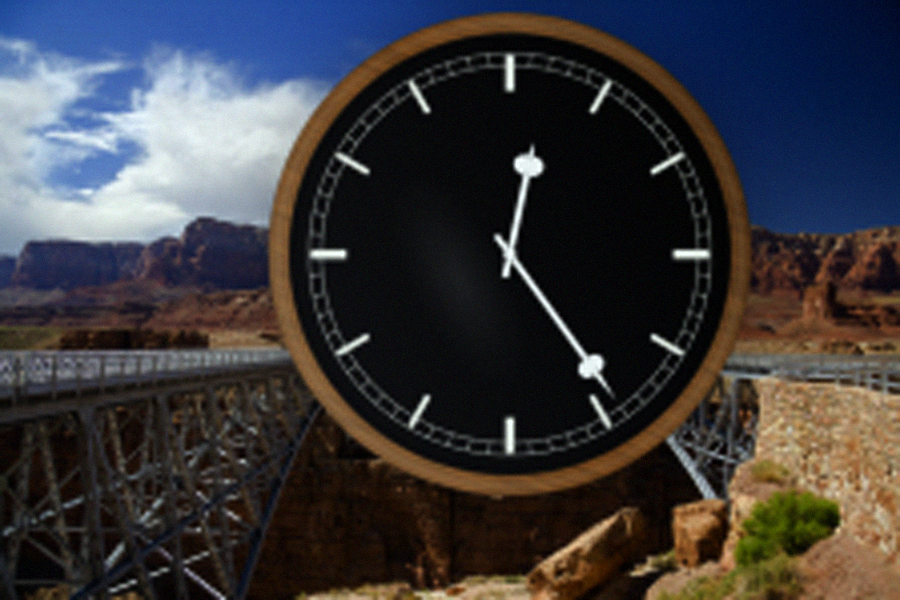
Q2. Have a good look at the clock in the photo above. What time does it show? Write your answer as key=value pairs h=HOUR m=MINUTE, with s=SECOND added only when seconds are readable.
h=12 m=24
